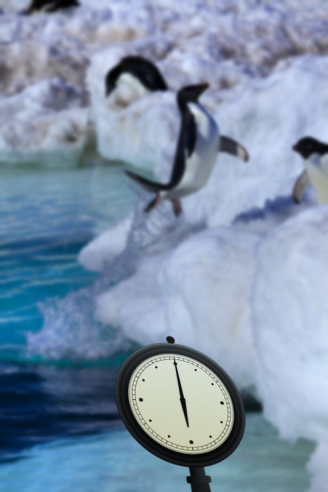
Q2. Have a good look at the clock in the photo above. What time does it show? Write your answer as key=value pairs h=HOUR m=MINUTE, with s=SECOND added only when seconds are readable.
h=6 m=0
